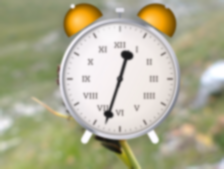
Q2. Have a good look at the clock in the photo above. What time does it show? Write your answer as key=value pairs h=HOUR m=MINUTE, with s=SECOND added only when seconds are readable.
h=12 m=33
